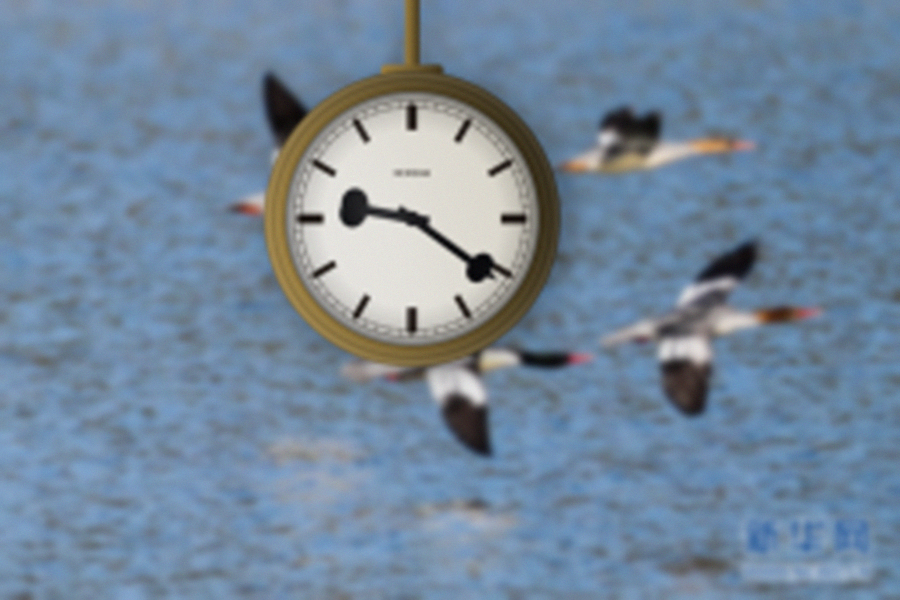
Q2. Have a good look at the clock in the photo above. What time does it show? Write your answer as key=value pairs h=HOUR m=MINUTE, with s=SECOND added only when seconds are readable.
h=9 m=21
